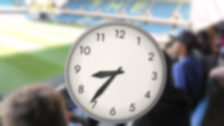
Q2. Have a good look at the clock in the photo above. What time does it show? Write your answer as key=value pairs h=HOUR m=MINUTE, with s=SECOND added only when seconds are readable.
h=8 m=36
